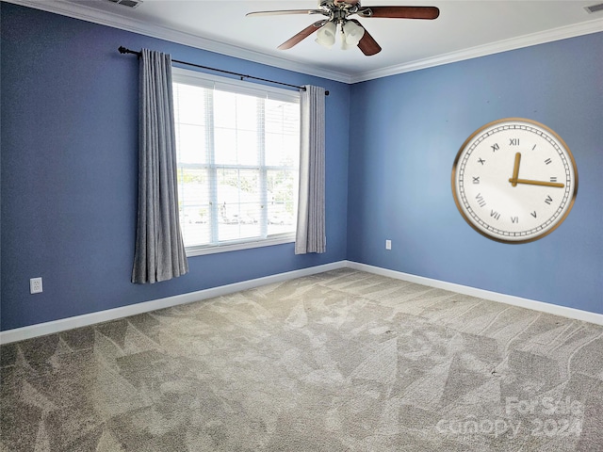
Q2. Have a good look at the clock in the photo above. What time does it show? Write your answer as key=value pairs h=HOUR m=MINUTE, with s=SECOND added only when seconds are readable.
h=12 m=16
